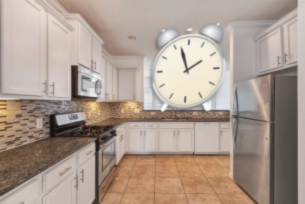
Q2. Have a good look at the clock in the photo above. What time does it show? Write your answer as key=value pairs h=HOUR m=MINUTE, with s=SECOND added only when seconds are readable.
h=1 m=57
